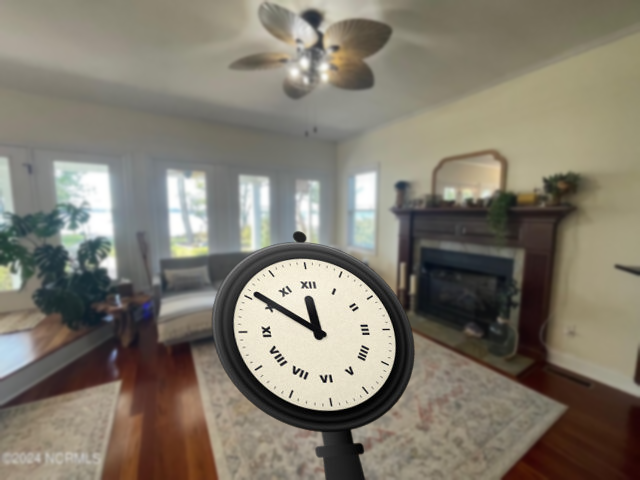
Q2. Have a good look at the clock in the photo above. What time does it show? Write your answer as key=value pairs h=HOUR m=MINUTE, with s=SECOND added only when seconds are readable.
h=11 m=51
